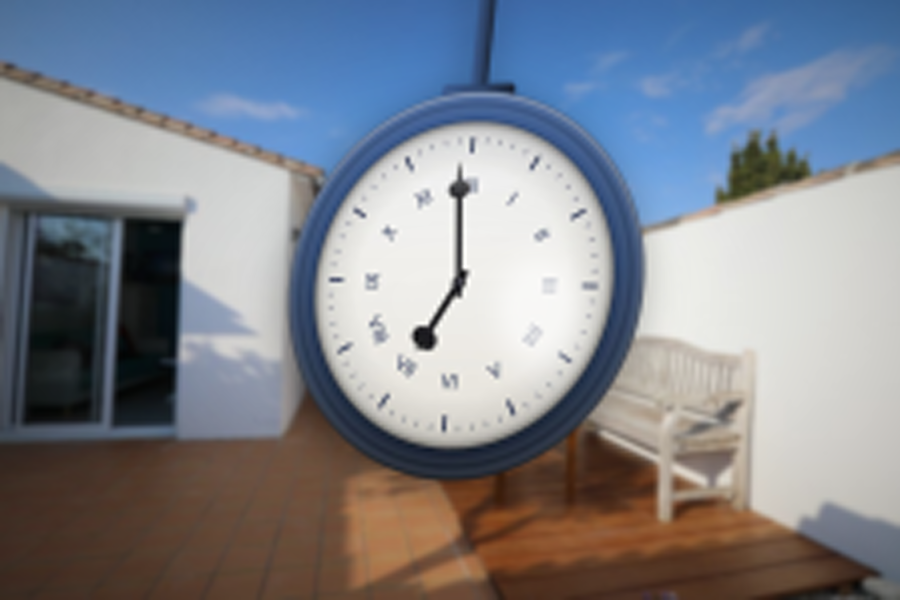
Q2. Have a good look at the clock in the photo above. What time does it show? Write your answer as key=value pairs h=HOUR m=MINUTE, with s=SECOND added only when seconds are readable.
h=6 m=59
